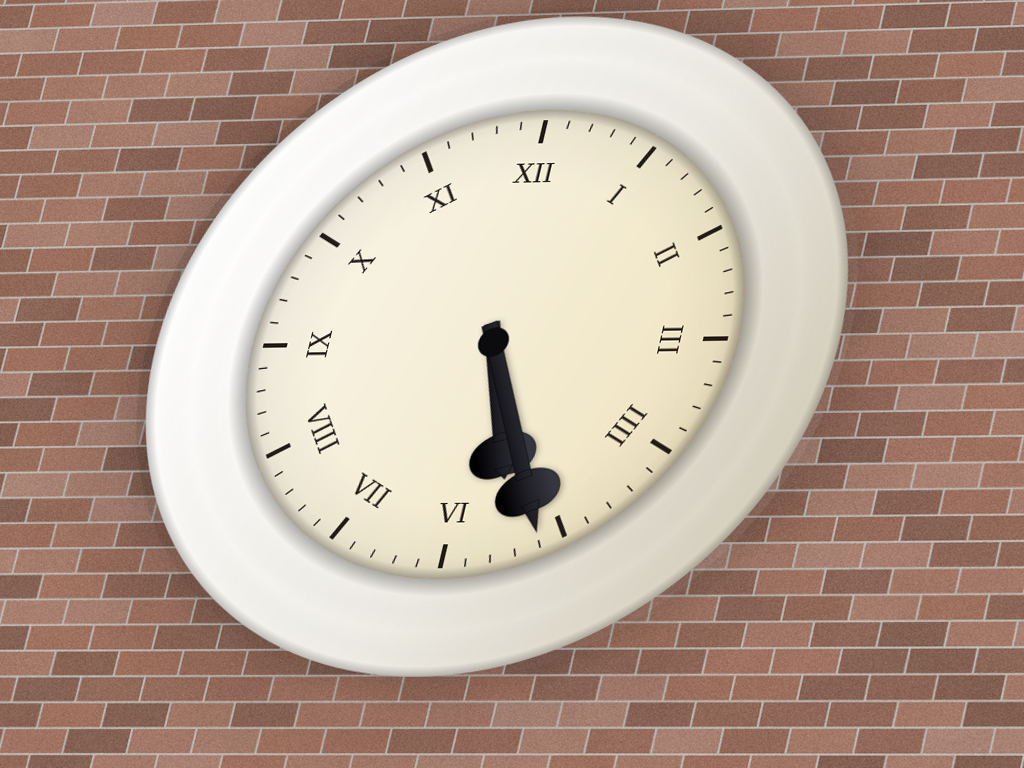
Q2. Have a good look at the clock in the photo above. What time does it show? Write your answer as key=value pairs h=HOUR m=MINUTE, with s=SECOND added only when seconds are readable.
h=5 m=26
